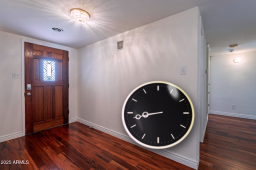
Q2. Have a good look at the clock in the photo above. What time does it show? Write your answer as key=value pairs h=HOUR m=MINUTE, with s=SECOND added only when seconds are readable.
h=8 m=43
